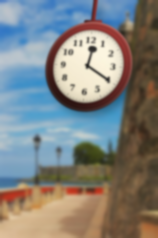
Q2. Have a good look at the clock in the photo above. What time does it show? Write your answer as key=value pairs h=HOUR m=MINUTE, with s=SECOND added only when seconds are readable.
h=12 m=20
